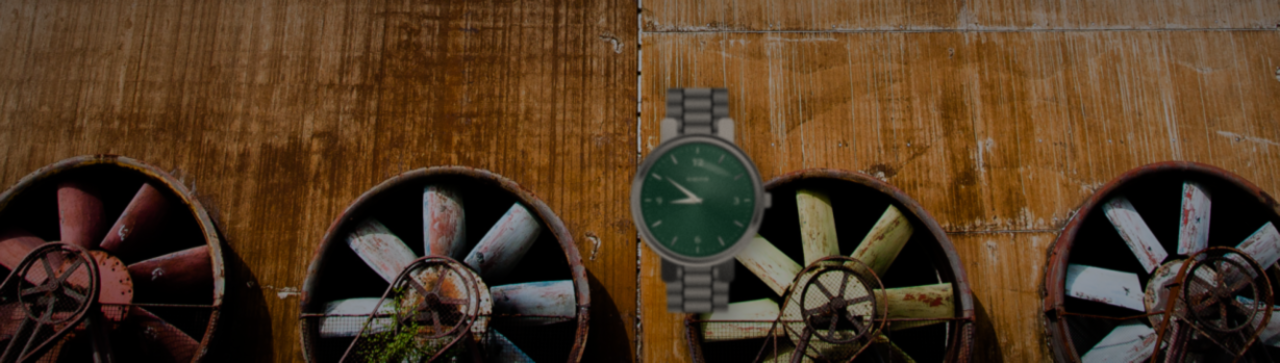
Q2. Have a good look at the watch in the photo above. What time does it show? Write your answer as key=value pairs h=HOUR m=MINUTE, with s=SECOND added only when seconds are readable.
h=8 m=51
